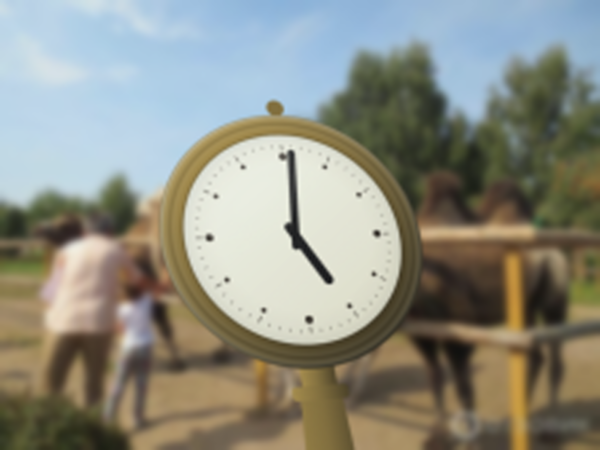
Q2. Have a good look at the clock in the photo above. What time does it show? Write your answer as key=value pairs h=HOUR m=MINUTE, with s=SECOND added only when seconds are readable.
h=5 m=1
